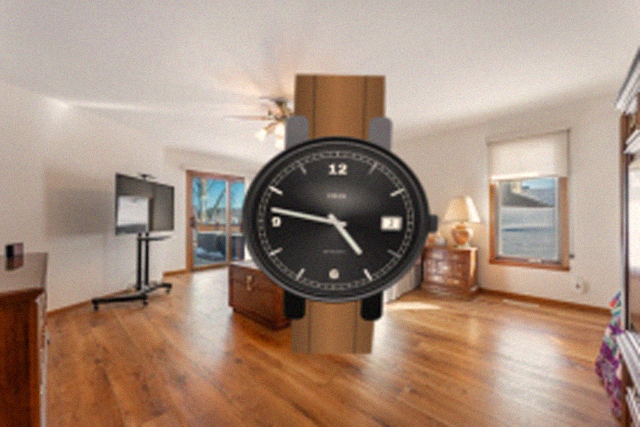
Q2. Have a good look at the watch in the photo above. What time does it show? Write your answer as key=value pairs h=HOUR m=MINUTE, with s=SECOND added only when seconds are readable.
h=4 m=47
